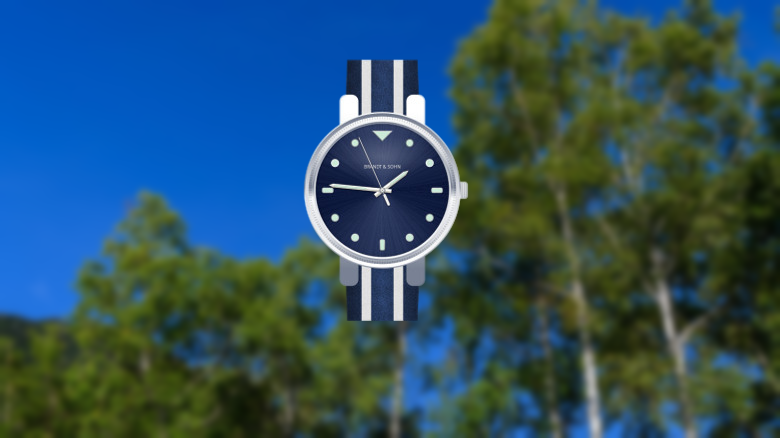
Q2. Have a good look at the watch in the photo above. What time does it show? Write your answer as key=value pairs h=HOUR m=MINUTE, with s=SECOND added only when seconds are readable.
h=1 m=45 s=56
